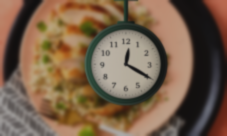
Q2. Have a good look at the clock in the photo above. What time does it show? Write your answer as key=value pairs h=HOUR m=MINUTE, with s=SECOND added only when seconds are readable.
h=12 m=20
